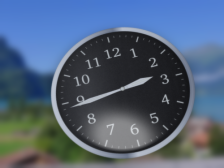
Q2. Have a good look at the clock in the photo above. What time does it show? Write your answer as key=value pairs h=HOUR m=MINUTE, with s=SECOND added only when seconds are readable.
h=2 m=44
